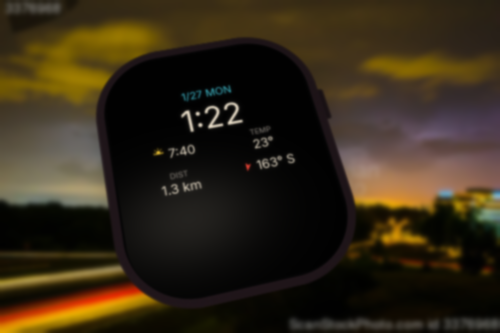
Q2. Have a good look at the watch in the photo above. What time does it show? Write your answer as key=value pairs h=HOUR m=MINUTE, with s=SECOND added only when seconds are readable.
h=1 m=22
